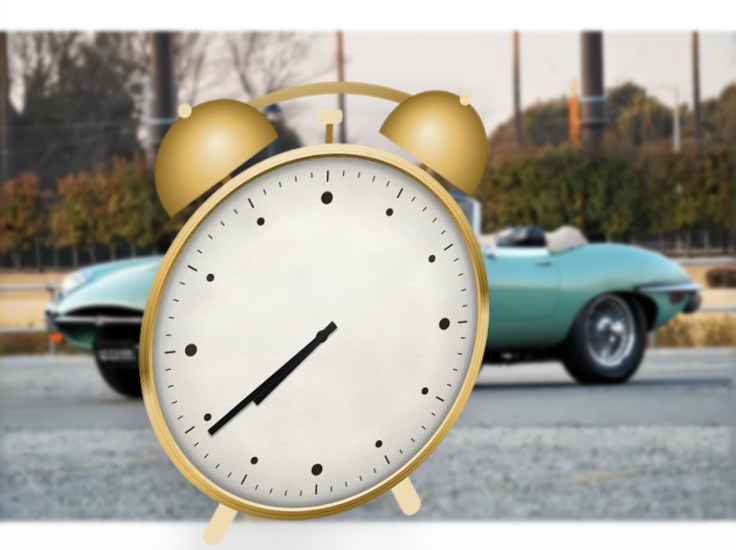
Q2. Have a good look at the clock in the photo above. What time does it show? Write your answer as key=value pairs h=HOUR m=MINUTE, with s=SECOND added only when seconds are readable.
h=7 m=39
